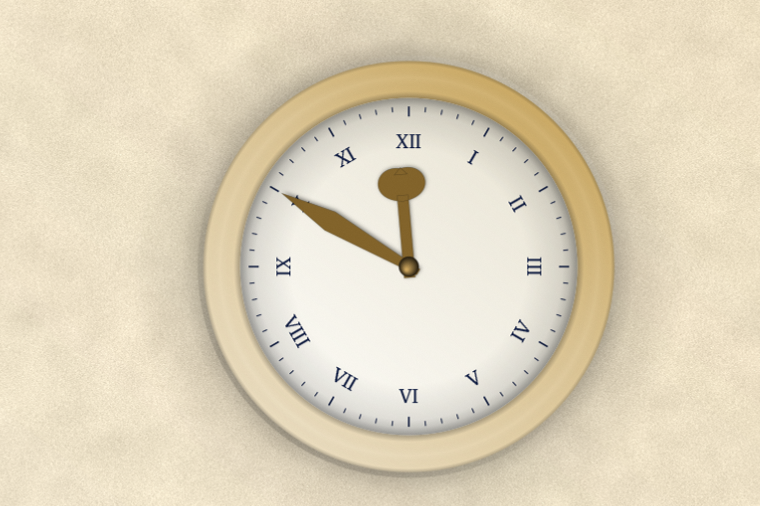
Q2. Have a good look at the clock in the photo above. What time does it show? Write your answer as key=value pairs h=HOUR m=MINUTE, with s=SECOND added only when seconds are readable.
h=11 m=50
